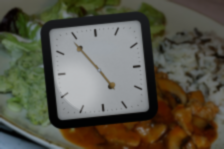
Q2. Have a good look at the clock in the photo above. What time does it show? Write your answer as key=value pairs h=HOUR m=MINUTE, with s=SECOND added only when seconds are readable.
h=4 m=54
